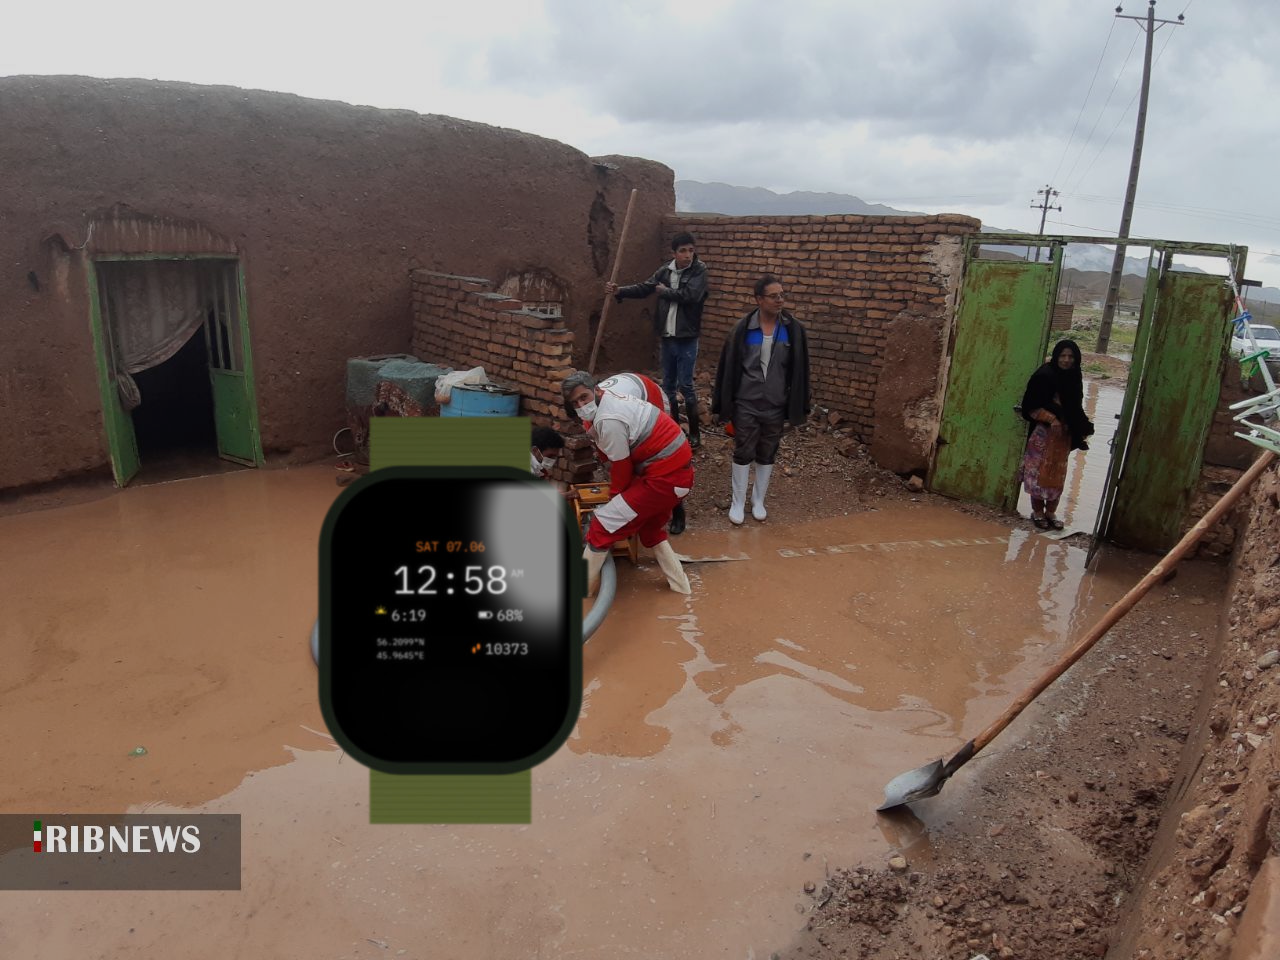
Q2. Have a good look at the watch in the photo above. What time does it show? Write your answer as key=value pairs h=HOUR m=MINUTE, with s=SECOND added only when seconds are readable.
h=12 m=58
